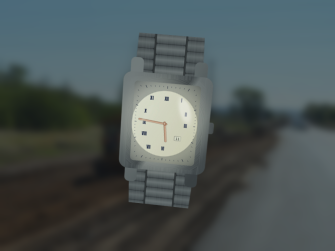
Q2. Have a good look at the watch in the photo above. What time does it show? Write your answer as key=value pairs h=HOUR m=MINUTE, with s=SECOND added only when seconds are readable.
h=5 m=46
